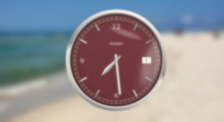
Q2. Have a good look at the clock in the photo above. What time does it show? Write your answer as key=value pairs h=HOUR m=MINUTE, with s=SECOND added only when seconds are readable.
h=7 m=29
